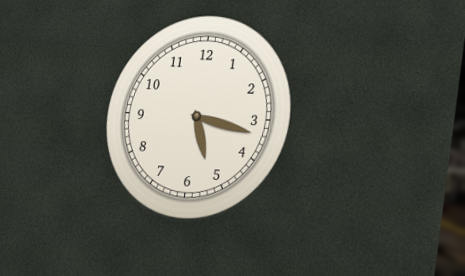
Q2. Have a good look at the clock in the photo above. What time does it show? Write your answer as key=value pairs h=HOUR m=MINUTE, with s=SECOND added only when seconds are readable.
h=5 m=17
